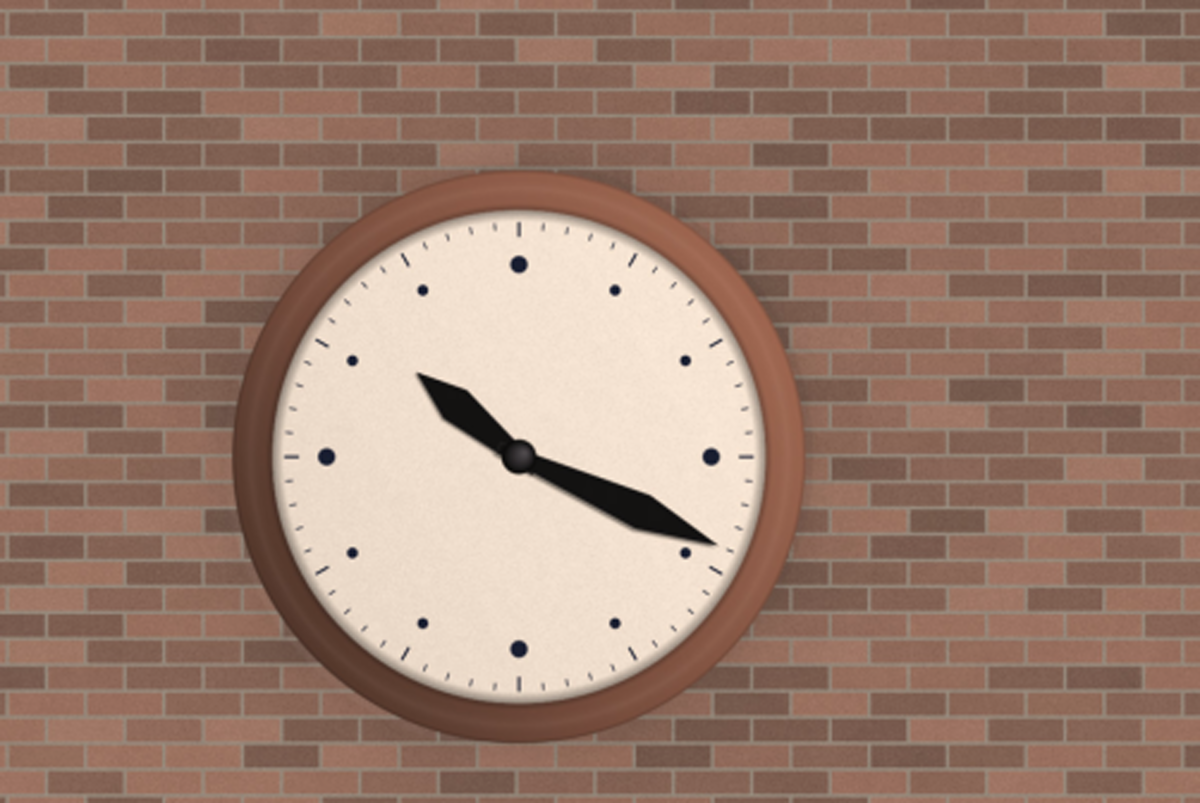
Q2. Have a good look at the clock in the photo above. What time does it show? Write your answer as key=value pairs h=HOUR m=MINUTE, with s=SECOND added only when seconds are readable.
h=10 m=19
